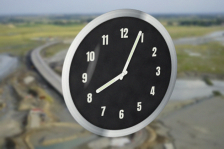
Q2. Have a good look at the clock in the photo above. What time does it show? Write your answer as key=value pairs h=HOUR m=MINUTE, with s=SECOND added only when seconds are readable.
h=8 m=4
